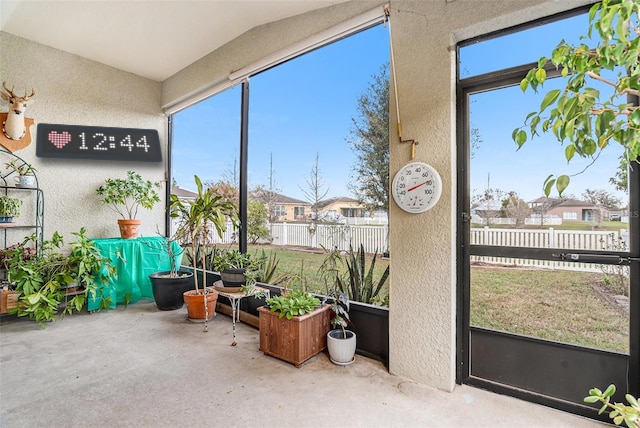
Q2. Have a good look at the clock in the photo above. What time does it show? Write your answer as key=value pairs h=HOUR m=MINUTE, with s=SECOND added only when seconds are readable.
h=12 m=44
